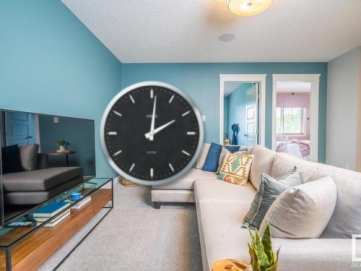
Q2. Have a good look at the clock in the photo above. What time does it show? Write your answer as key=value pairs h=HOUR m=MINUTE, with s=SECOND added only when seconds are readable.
h=2 m=1
